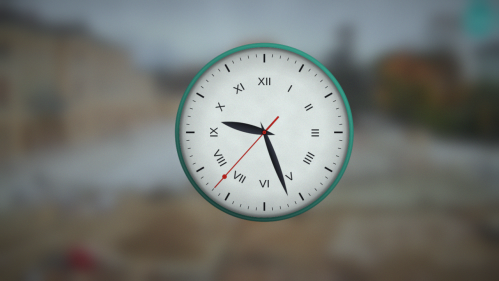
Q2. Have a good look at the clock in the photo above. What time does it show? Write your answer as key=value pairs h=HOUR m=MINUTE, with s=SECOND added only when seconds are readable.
h=9 m=26 s=37
